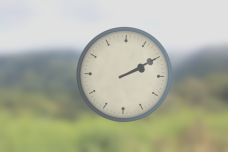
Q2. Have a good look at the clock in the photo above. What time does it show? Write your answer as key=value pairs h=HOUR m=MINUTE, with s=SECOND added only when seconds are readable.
h=2 m=10
